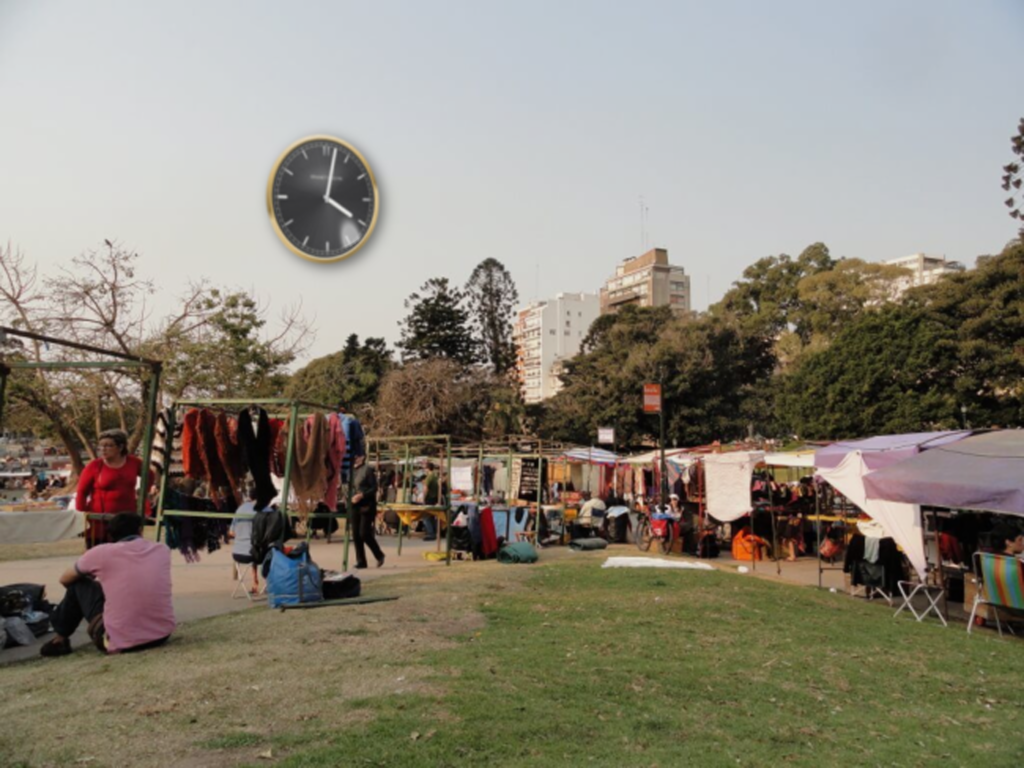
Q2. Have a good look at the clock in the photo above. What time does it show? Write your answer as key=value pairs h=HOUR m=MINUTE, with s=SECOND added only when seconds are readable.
h=4 m=2
